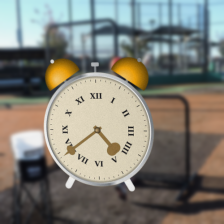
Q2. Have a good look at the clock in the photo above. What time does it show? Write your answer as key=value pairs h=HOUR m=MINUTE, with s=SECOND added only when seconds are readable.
h=4 m=39
